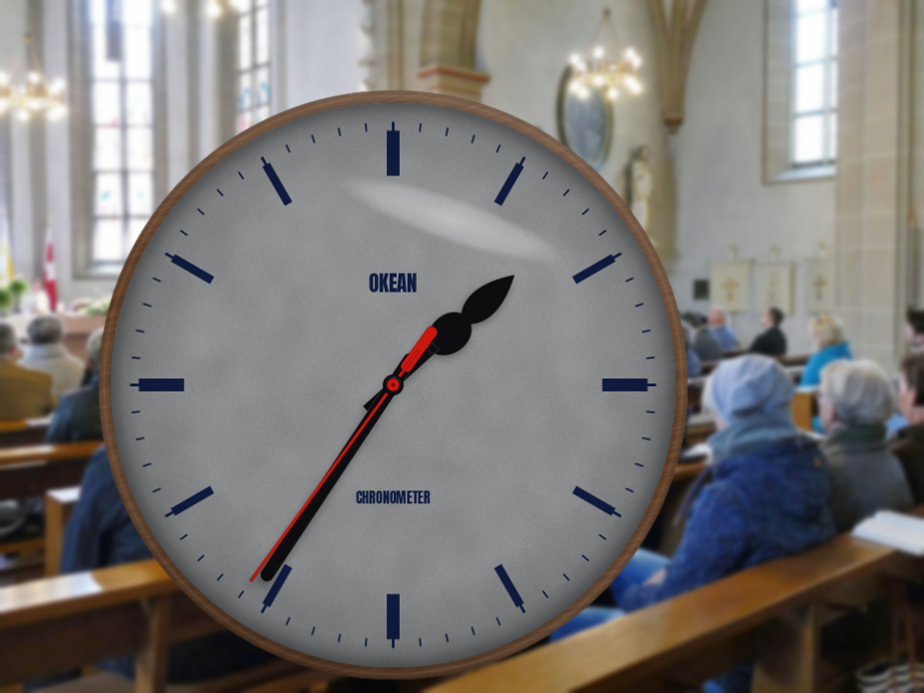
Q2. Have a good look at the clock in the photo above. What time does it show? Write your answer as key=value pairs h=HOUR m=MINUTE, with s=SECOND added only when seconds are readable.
h=1 m=35 s=36
